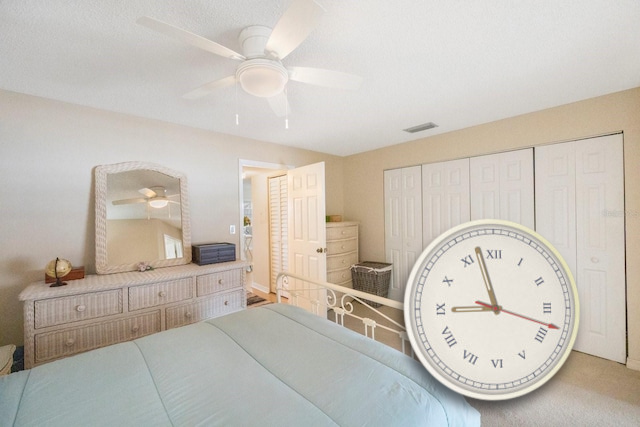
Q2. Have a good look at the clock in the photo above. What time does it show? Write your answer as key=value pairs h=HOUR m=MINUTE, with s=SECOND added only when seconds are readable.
h=8 m=57 s=18
